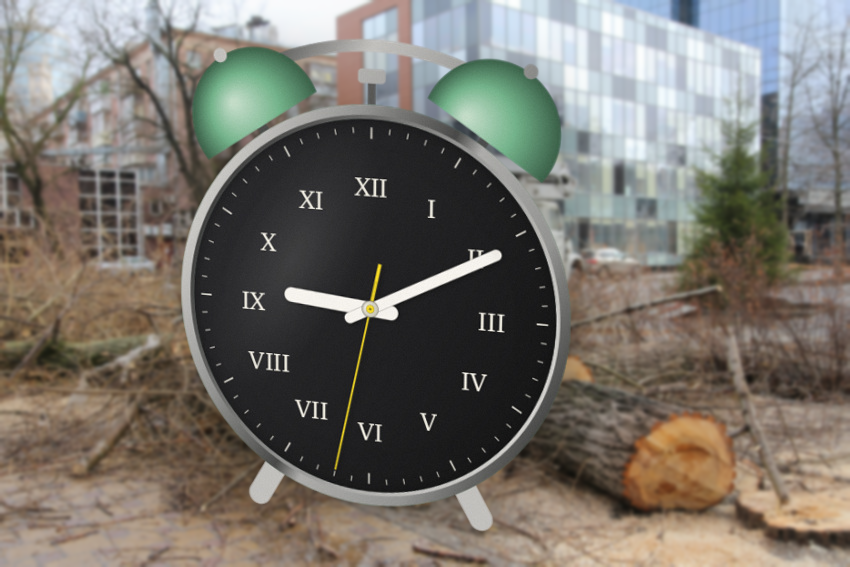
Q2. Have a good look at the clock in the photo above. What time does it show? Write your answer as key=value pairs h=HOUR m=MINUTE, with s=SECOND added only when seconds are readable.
h=9 m=10 s=32
